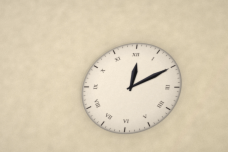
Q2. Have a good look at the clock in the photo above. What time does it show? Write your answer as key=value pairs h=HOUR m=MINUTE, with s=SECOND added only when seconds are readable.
h=12 m=10
